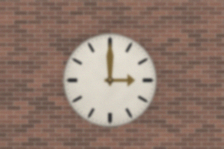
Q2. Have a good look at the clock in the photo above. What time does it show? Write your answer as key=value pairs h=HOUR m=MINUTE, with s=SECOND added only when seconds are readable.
h=3 m=0
